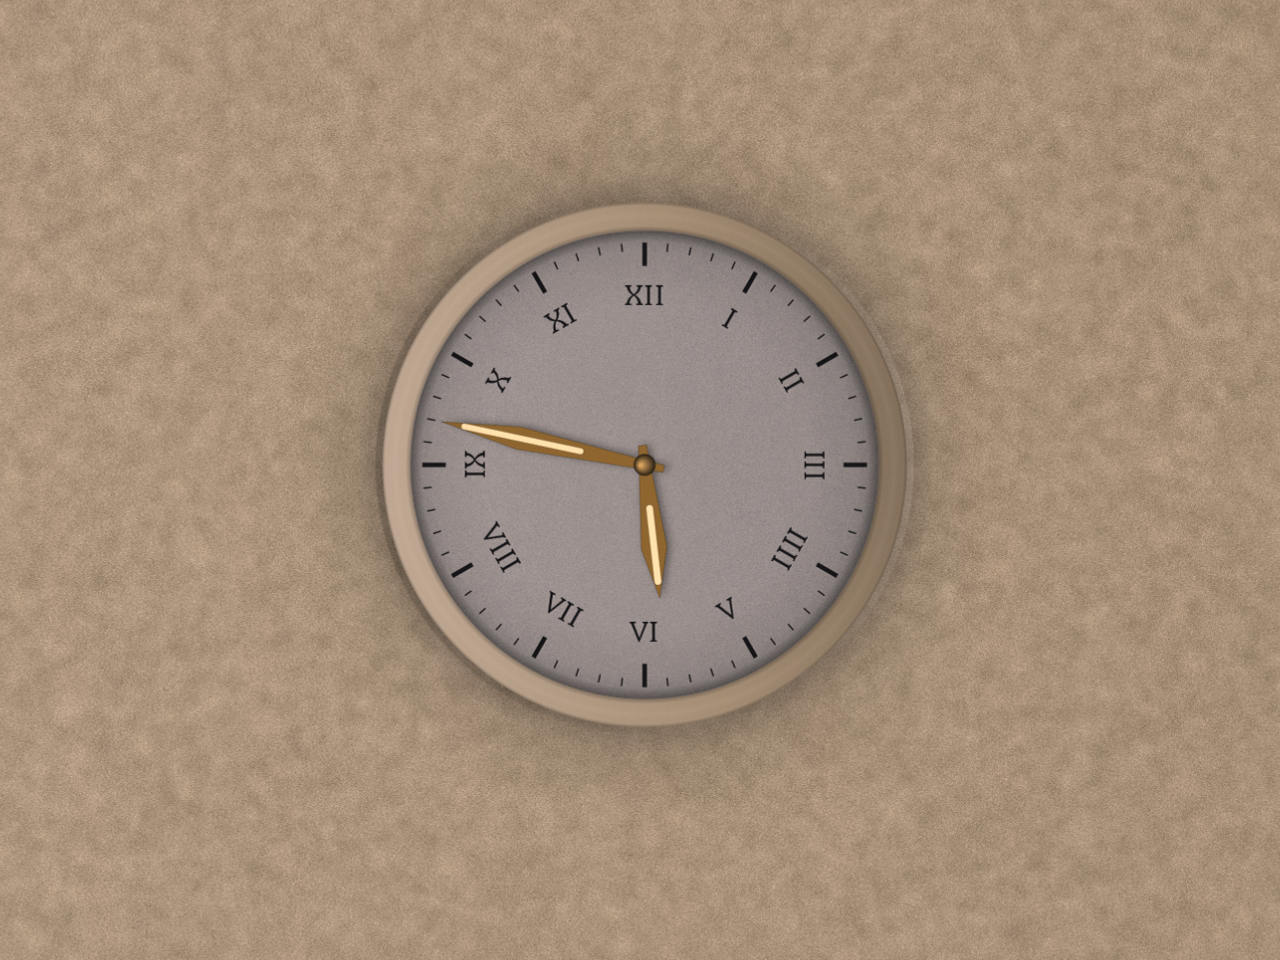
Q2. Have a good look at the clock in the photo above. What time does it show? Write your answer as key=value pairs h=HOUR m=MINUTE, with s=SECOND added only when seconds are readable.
h=5 m=47
